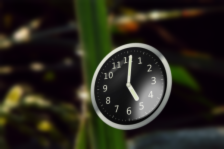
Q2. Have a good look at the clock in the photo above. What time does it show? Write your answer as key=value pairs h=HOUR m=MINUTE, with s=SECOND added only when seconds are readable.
h=5 m=1
